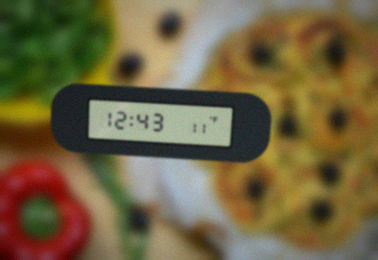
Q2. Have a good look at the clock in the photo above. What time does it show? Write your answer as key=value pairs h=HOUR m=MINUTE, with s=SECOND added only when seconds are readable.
h=12 m=43
